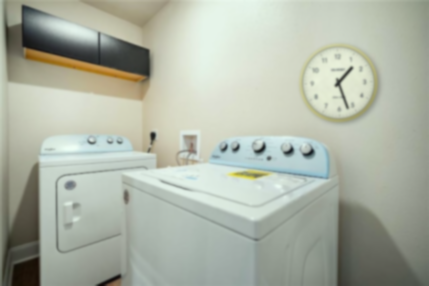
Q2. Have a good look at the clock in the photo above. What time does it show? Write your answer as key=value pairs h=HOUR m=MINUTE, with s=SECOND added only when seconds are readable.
h=1 m=27
